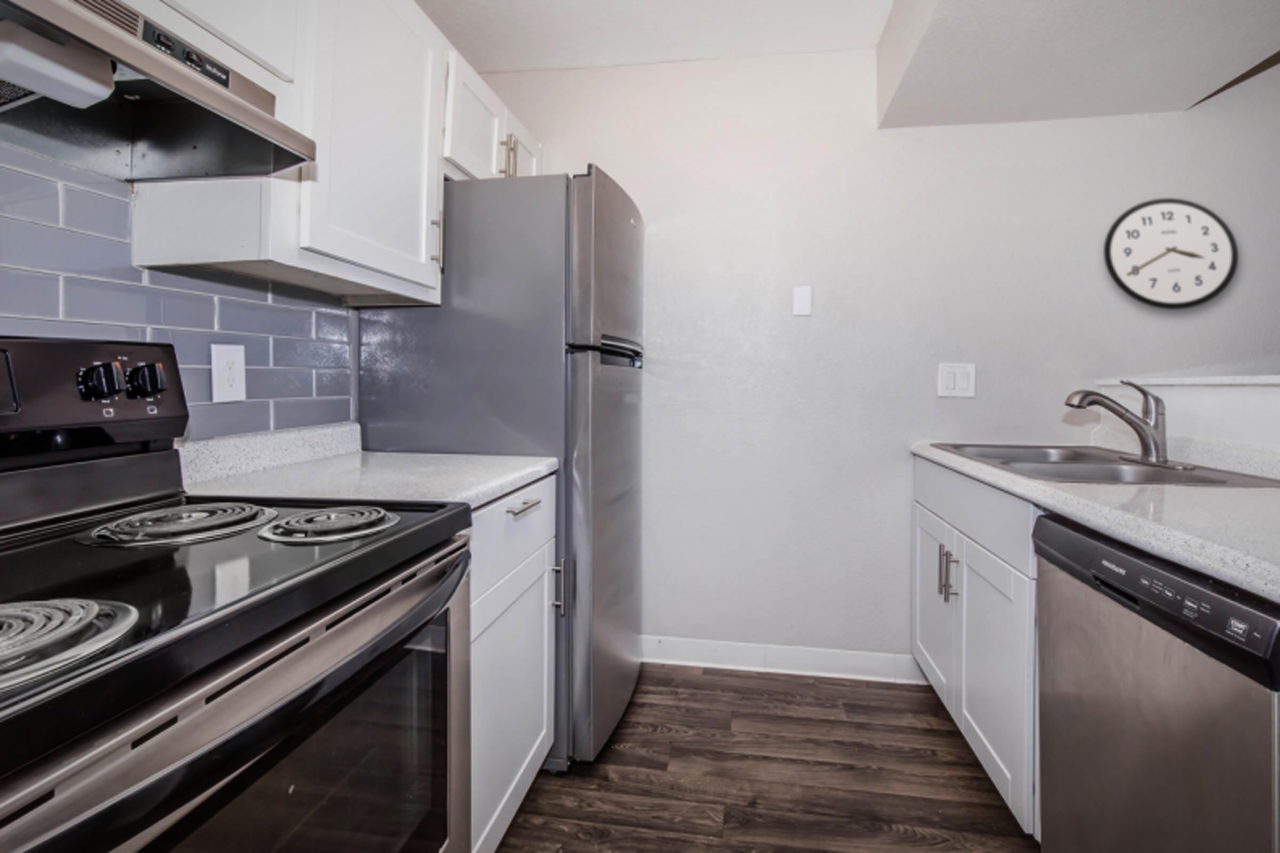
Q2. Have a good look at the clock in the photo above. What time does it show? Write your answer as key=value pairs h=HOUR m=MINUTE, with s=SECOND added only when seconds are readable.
h=3 m=40
